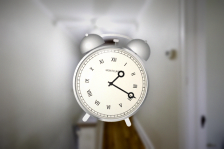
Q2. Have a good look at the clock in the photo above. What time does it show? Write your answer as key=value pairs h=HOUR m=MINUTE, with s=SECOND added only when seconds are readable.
h=1 m=19
